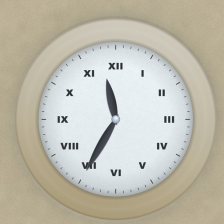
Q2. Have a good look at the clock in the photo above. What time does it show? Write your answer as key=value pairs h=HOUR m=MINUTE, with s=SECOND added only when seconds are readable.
h=11 m=35
